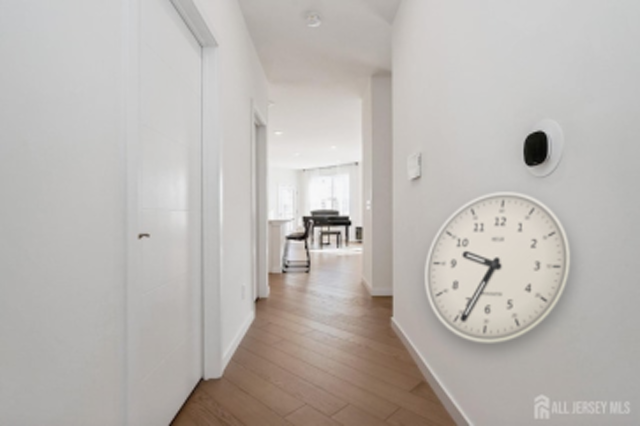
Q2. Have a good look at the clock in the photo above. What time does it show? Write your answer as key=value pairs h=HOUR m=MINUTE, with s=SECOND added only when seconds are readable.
h=9 m=34
